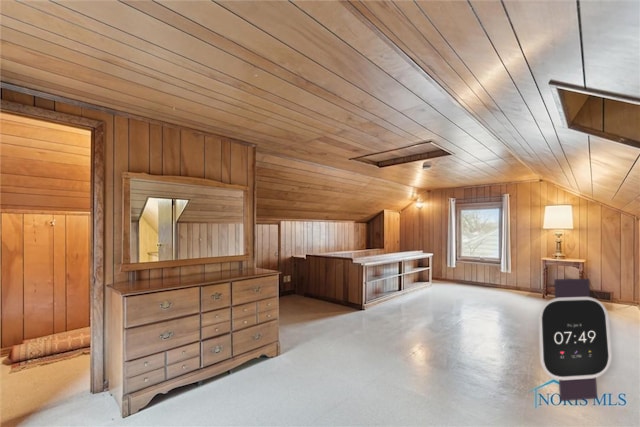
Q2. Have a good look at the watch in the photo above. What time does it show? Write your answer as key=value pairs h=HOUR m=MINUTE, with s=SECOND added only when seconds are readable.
h=7 m=49
